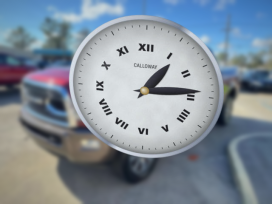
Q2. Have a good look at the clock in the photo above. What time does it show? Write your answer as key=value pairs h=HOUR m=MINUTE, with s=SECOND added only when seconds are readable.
h=1 m=14
